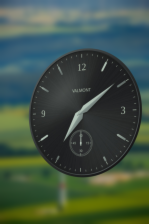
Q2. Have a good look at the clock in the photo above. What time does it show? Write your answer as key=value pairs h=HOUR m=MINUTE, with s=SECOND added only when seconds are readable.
h=7 m=9
